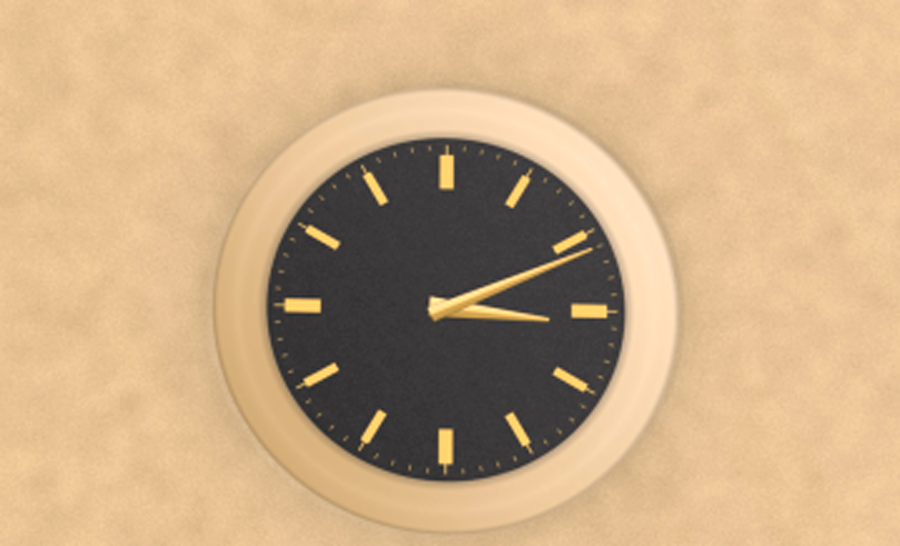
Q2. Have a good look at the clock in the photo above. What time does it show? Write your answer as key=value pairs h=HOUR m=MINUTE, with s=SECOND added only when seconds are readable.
h=3 m=11
